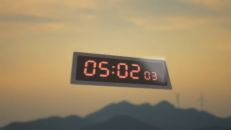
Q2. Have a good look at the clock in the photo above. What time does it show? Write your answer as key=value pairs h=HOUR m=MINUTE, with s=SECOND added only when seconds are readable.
h=5 m=2 s=3
